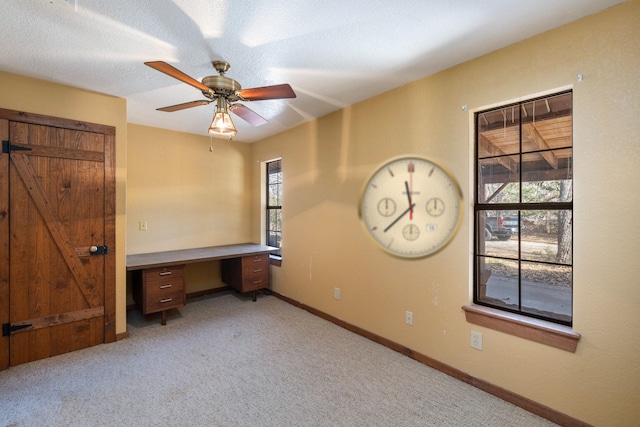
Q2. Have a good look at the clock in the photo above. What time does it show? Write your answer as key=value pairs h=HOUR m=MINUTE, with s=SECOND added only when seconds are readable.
h=11 m=38
